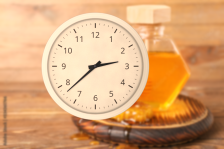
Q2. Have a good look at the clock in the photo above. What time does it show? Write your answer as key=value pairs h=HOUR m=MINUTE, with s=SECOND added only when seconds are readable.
h=2 m=38
